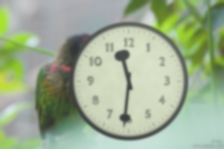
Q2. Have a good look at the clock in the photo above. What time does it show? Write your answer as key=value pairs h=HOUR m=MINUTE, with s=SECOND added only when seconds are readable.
h=11 m=31
